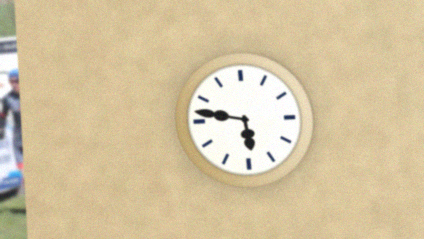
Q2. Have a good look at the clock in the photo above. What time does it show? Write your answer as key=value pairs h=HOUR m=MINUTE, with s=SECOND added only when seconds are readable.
h=5 m=47
